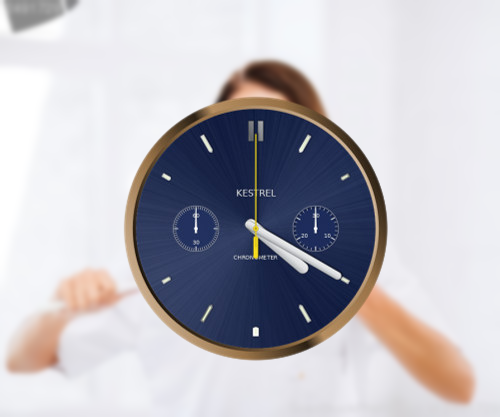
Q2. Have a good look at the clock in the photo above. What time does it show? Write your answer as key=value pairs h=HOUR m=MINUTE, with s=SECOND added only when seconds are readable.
h=4 m=20
